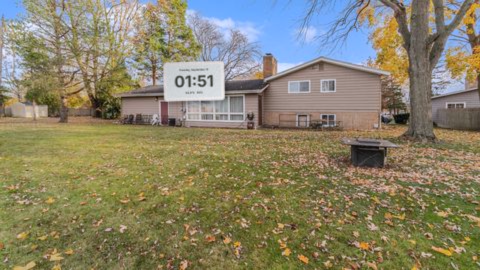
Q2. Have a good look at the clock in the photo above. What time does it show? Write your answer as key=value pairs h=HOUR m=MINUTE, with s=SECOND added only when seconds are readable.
h=1 m=51
